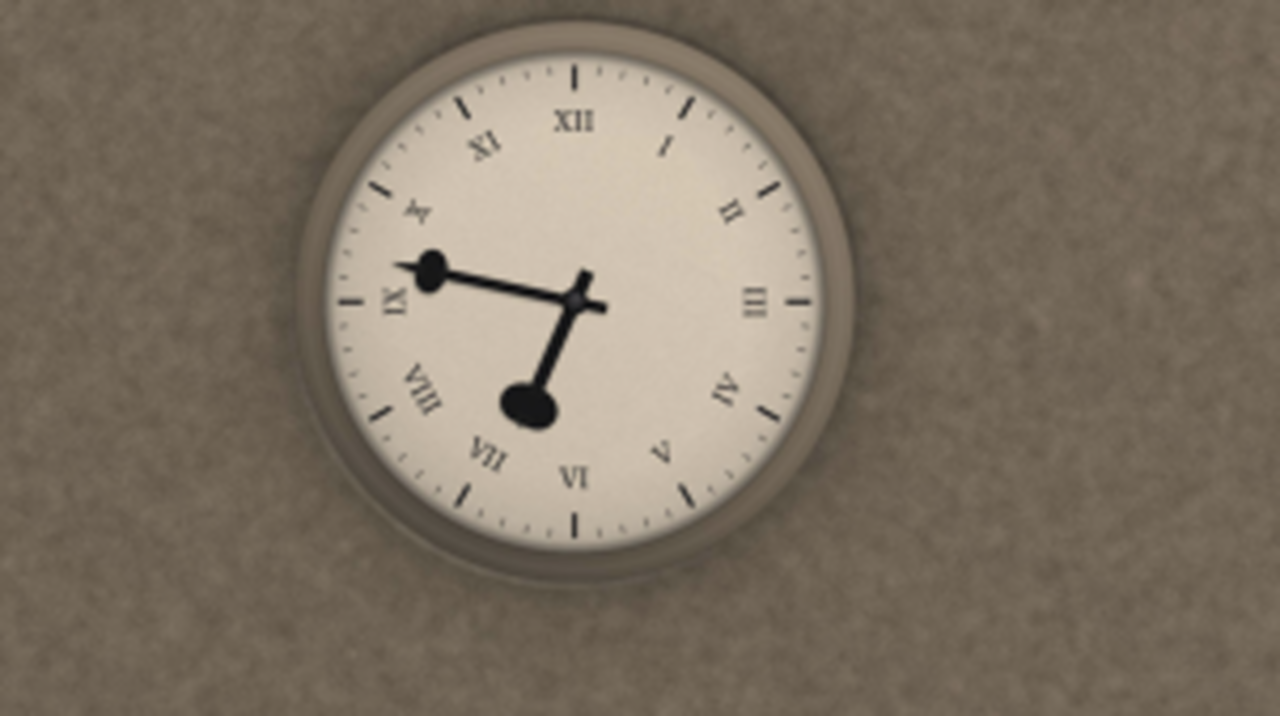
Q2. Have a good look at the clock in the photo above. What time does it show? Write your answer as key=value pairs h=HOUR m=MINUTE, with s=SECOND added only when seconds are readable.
h=6 m=47
